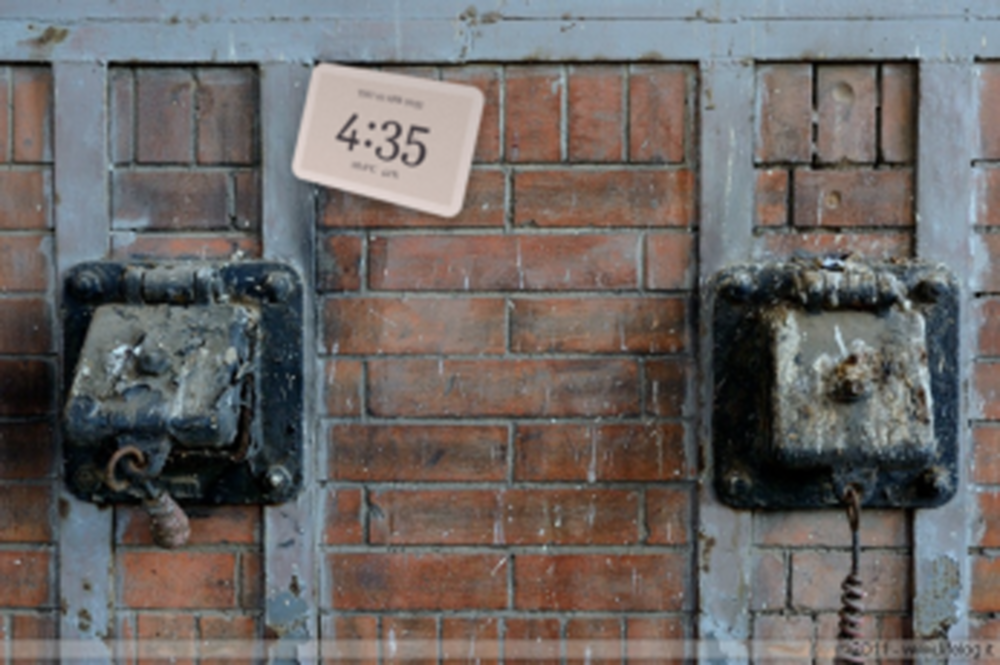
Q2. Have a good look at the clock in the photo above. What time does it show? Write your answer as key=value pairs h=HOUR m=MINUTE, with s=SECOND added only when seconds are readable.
h=4 m=35
